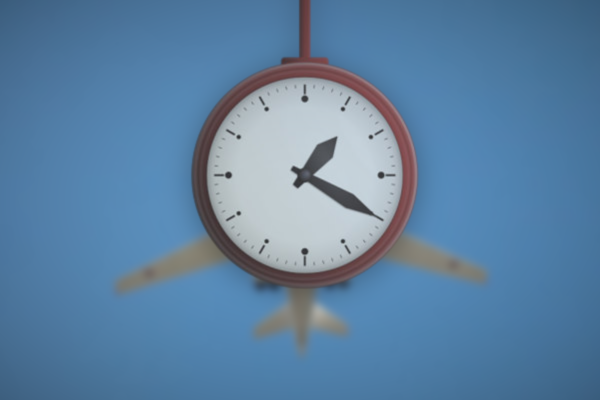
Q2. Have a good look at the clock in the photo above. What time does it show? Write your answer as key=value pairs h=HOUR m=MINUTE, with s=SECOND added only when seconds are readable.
h=1 m=20
